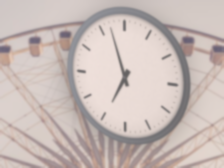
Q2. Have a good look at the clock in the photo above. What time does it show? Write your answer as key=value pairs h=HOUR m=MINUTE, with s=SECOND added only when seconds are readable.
h=6 m=57
